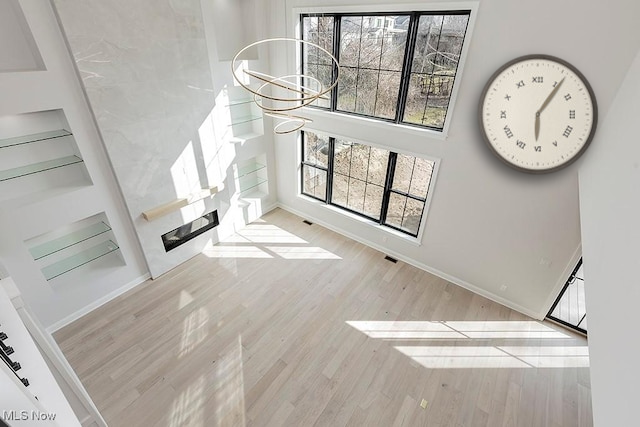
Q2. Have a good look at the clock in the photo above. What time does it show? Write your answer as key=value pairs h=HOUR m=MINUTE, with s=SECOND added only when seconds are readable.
h=6 m=6
